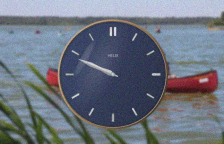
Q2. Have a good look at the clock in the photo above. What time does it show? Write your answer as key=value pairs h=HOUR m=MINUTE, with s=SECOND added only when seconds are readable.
h=9 m=49
